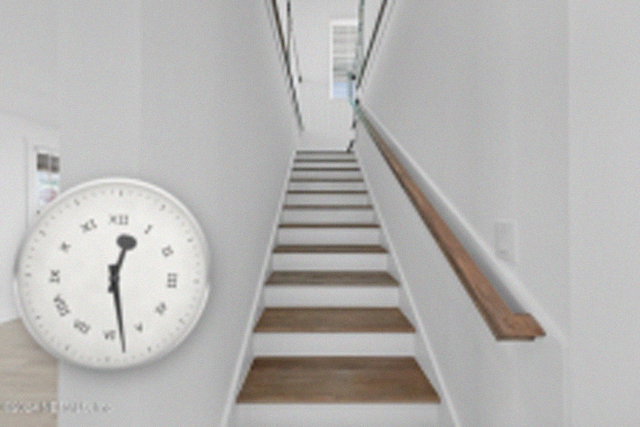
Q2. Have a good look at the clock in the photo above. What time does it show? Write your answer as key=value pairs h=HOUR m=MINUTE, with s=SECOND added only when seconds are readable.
h=12 m=28
